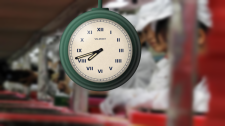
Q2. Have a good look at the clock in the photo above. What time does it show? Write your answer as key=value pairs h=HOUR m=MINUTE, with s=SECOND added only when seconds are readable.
h=7 m=42
